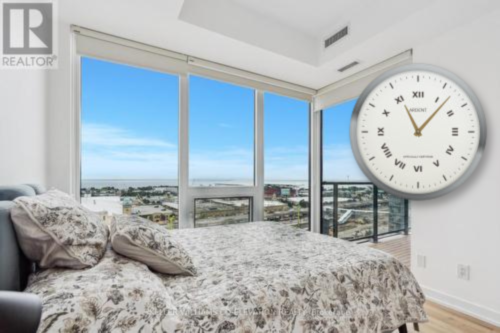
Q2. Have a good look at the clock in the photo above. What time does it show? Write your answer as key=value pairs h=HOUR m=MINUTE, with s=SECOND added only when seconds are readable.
h=11 m=7
